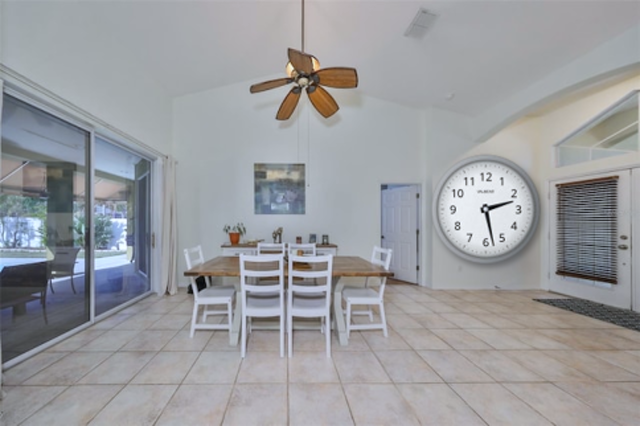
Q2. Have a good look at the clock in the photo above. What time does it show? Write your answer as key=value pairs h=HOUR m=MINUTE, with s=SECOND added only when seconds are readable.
h=2 m=28
